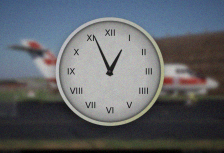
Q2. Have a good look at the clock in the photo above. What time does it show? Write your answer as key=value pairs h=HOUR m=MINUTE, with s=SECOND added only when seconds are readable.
h=12 m=56
